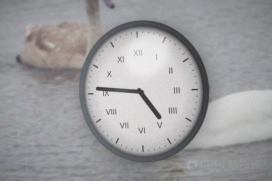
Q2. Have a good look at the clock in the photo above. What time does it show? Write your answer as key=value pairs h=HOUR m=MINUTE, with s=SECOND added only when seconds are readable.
h=4 m=46
